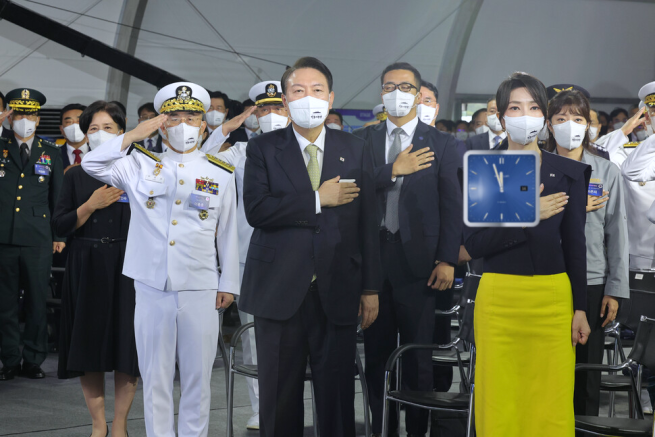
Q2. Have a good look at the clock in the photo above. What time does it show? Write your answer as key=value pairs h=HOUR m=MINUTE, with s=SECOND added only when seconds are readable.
h=11 m=57
